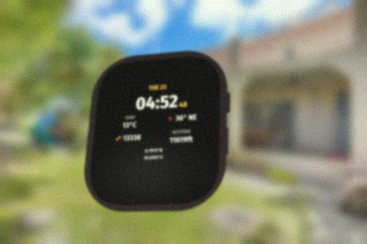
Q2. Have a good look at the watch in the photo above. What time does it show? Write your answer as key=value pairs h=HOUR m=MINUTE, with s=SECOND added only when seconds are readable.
h=4 m=52
